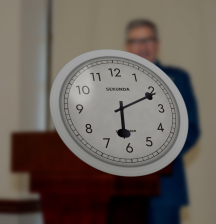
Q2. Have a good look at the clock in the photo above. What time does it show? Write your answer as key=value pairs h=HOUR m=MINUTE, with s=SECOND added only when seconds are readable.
h=6 m=11
